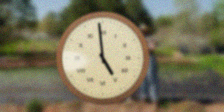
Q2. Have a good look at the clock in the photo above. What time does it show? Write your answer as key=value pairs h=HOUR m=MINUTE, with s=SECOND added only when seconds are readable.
h=4 m=59
